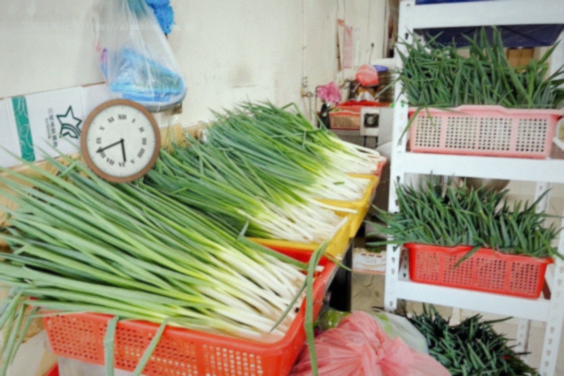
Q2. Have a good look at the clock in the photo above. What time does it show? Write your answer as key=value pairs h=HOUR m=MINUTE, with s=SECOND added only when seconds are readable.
h=5 m=41
